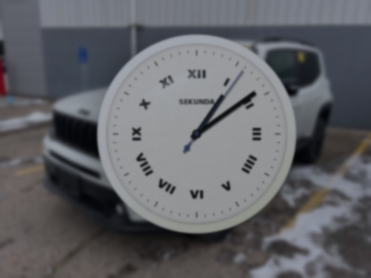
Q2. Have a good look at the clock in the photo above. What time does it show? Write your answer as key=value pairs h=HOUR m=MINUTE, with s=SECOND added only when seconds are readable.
h=1 m=9 s=6
